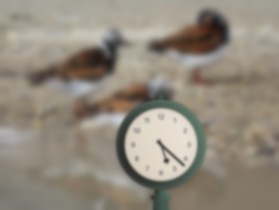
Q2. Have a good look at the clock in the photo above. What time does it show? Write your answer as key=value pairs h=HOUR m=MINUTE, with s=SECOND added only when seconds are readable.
h=5 m=22
